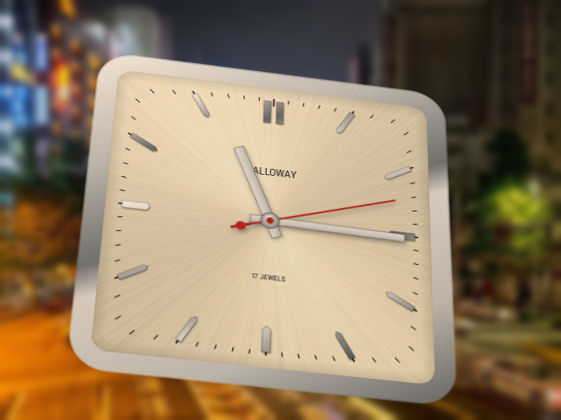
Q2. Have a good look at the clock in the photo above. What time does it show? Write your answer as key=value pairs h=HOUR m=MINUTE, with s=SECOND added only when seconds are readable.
h=11 m=15 s=12
